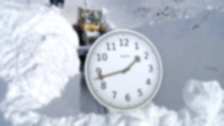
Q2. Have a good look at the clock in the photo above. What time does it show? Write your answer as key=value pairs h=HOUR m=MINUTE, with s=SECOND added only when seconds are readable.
h=1 m=43
